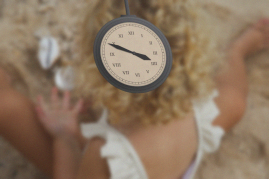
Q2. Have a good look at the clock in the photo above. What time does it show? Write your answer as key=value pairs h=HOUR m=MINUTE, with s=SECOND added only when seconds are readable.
h=3 m=49
